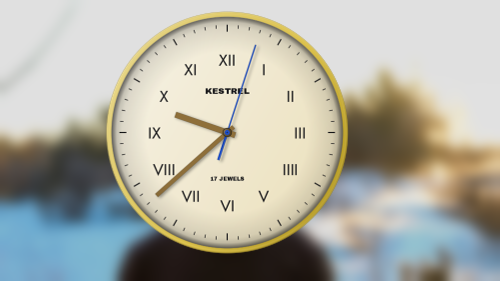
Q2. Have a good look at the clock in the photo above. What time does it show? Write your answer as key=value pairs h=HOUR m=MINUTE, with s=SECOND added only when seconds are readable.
h=9 m=38 s=3
